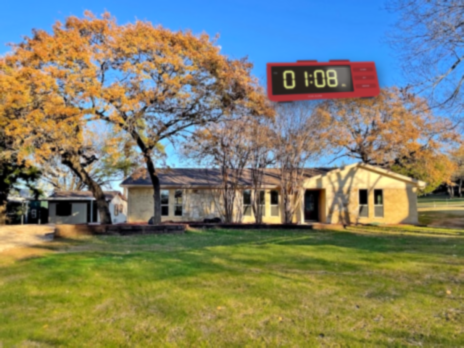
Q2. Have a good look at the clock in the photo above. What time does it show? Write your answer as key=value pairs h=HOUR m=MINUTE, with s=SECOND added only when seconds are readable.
h=1 m=8
